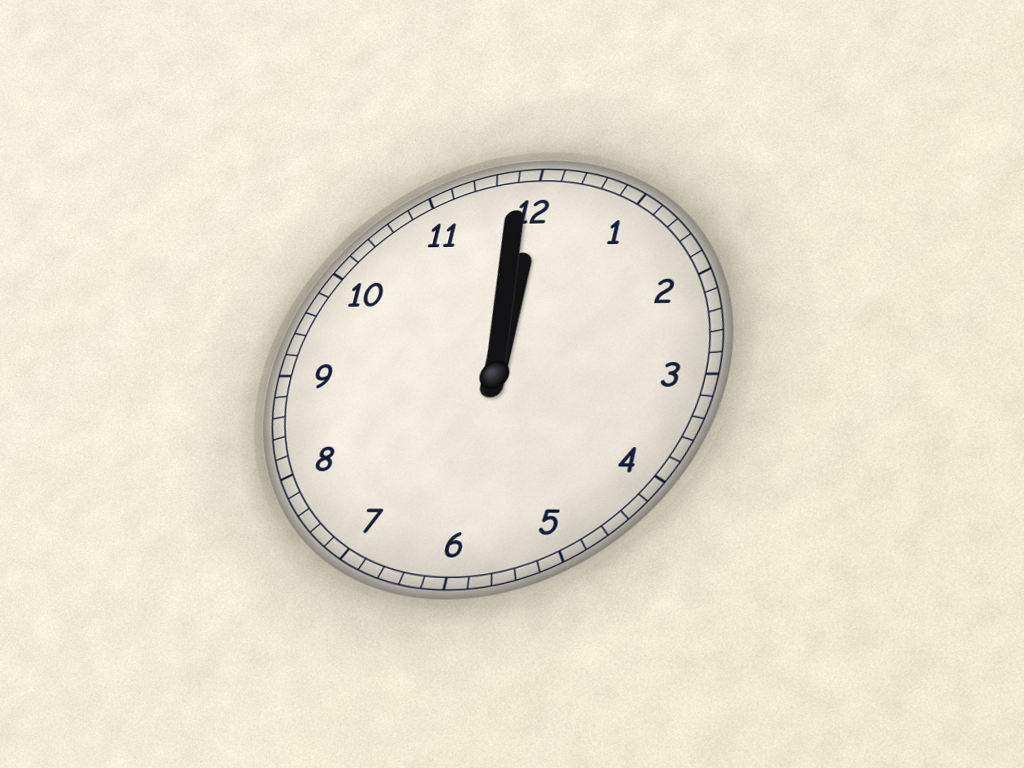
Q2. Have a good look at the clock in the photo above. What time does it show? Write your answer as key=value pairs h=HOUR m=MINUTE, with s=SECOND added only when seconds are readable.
h=11 m=59
